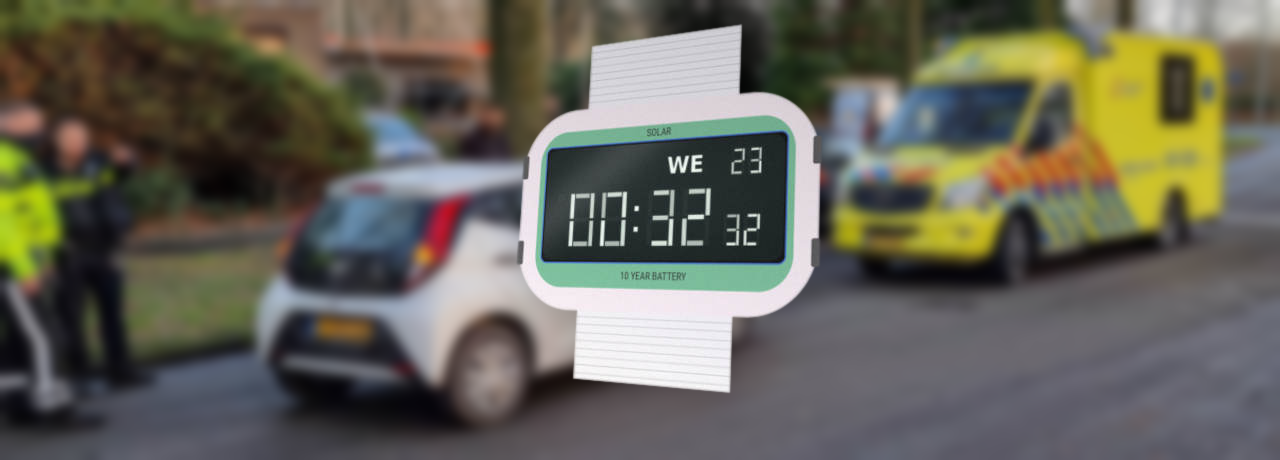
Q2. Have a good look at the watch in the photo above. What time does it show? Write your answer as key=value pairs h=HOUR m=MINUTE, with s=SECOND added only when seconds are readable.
h=0 m=32 s=32
